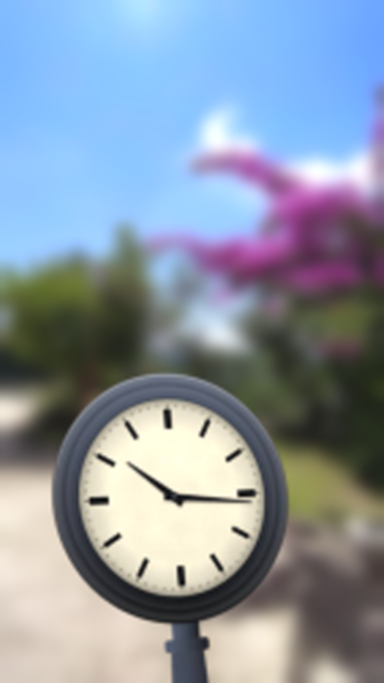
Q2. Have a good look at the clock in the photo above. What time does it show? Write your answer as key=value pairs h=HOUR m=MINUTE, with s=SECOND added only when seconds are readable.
h=10 m=16
